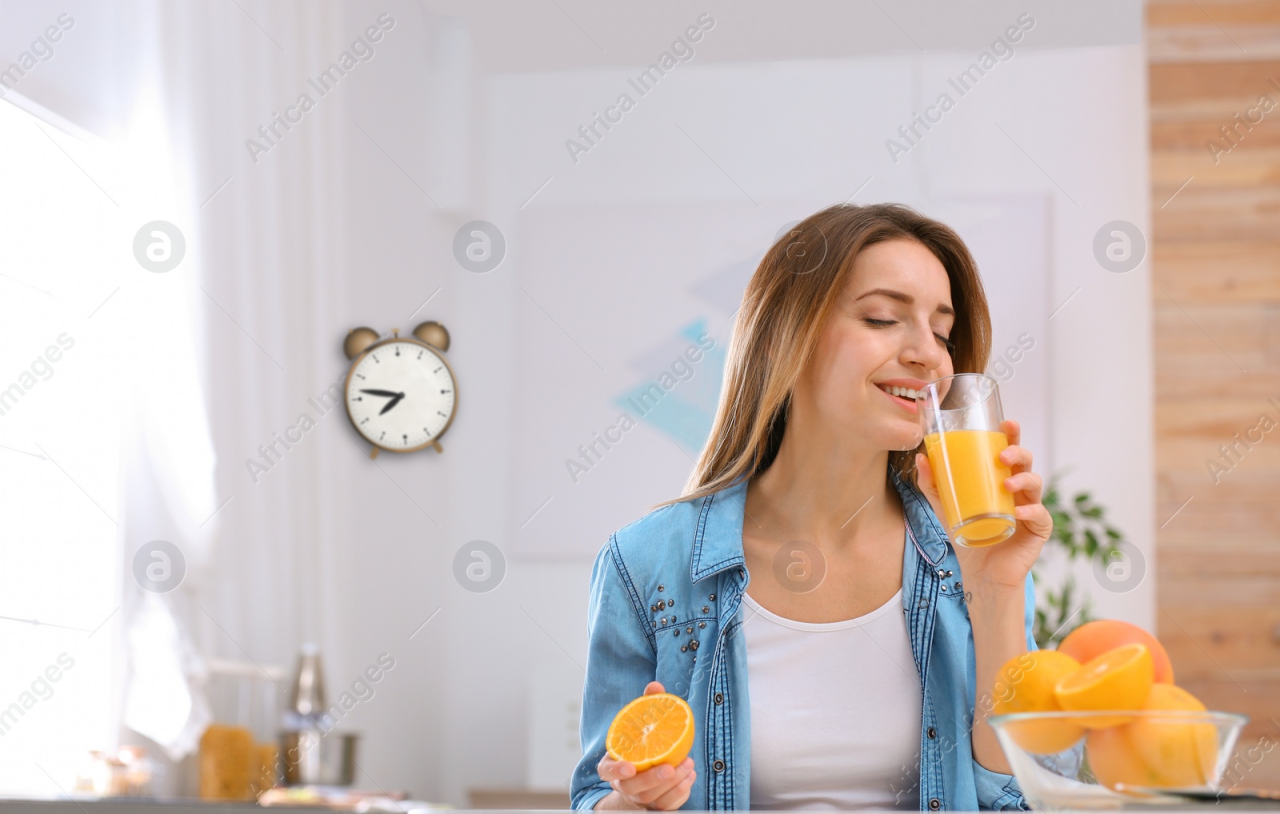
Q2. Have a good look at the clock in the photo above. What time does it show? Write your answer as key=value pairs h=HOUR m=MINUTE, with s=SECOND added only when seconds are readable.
h=7 m=47
